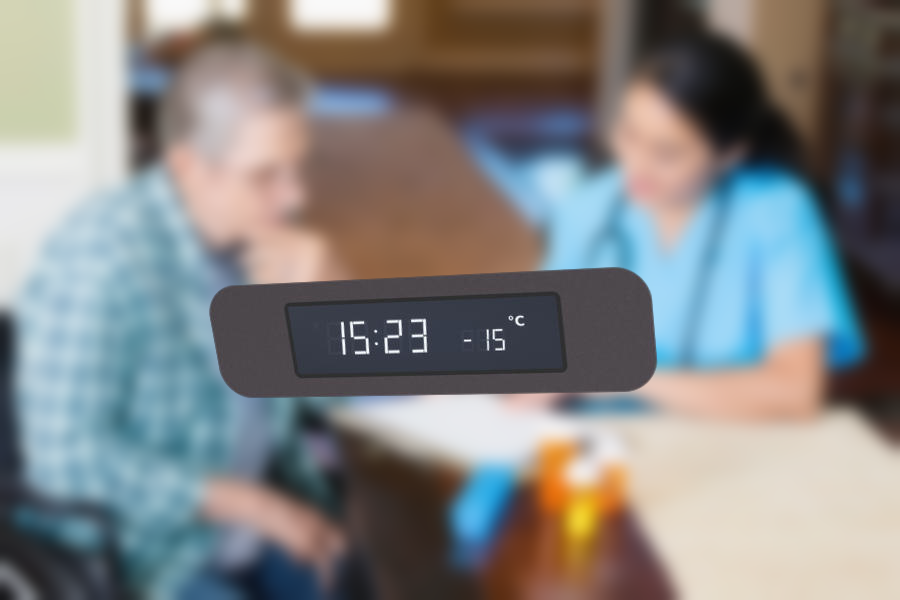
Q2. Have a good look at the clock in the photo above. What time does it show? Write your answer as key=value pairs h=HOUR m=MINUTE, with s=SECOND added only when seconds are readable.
h=15 m=23
